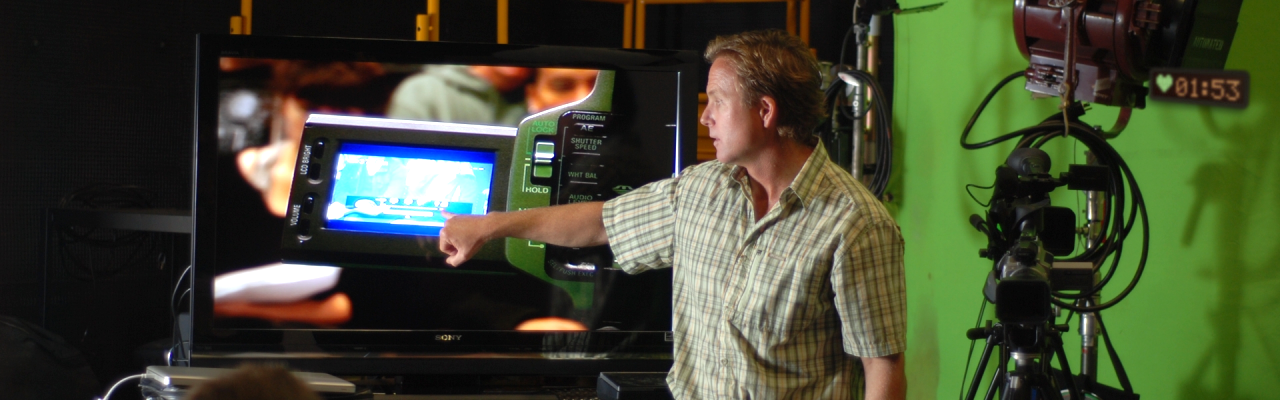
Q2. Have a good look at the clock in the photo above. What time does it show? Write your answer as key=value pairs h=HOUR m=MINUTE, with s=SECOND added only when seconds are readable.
h=1 m=53
